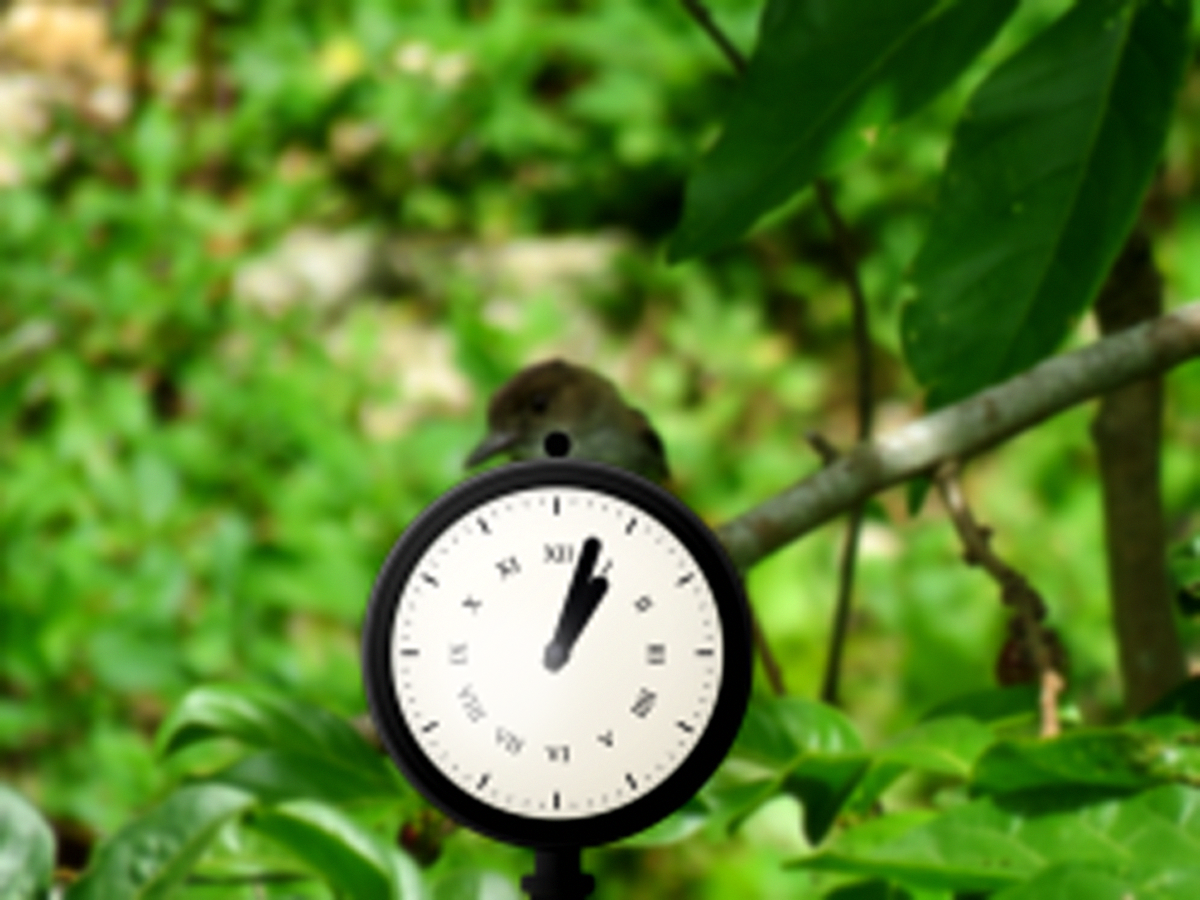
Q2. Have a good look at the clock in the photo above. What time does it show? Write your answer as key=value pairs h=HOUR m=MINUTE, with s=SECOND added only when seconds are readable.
h=1 m=3
